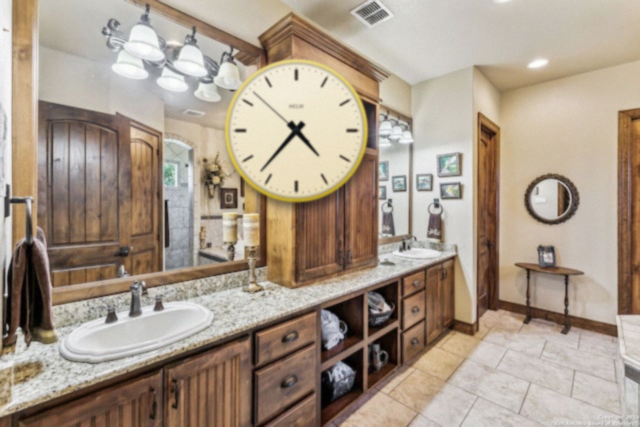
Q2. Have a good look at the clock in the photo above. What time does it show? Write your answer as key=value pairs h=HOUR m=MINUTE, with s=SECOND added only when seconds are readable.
h=4 m=36 s=52
